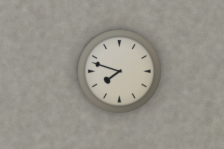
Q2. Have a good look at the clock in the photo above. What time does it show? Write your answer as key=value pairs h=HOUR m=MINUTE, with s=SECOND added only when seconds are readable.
h=7 m=48
